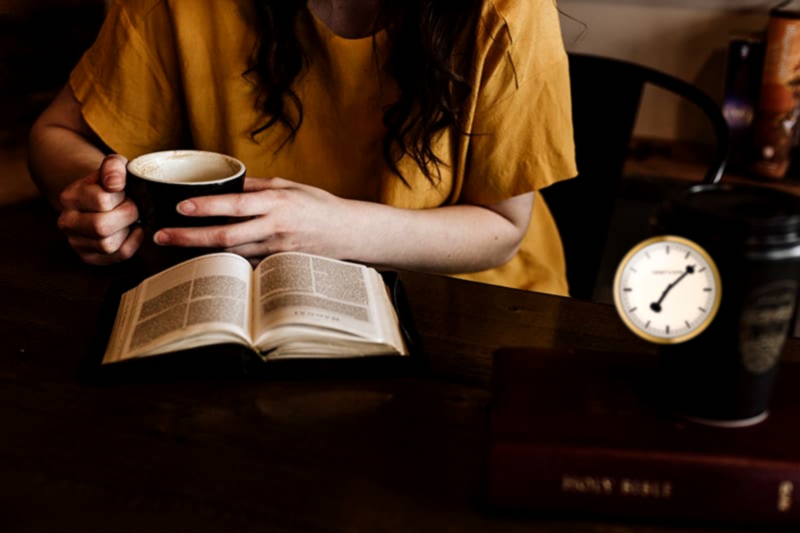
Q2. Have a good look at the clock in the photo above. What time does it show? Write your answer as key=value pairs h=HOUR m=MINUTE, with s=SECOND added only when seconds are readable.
h=7 m=8
